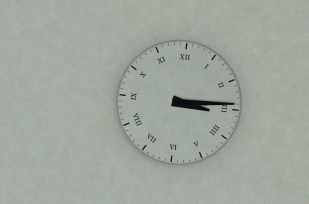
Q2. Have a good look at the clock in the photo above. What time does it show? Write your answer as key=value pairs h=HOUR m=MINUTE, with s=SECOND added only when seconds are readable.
h=3 m=14
